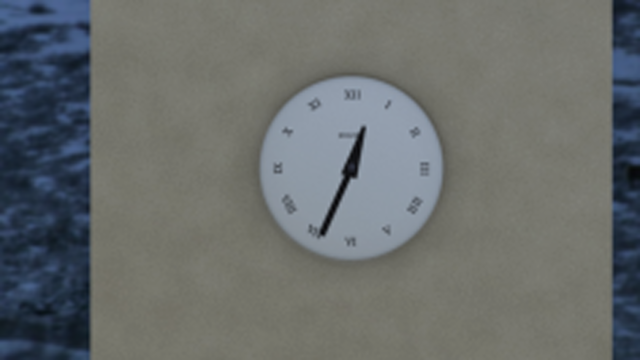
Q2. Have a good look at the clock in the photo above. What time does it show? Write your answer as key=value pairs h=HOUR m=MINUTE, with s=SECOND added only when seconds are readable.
h=12 m=34
